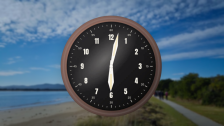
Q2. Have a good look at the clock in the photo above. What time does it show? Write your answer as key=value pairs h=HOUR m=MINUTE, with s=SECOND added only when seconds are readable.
h=6 m=2
